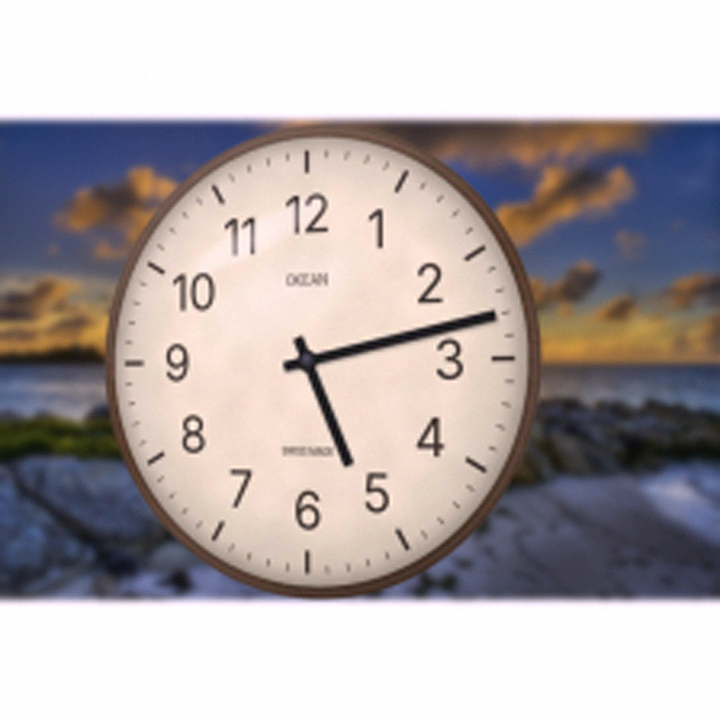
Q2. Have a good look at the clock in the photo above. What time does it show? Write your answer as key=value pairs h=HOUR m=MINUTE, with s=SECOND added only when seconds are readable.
h=5 m=13
